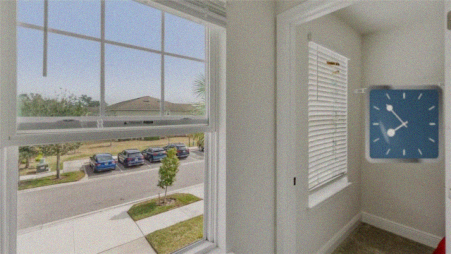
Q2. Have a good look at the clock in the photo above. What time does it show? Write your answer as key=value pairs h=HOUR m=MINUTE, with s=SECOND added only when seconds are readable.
h=7 m=53
